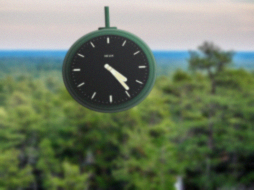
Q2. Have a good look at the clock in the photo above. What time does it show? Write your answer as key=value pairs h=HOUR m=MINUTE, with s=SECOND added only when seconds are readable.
h=4 m=24
